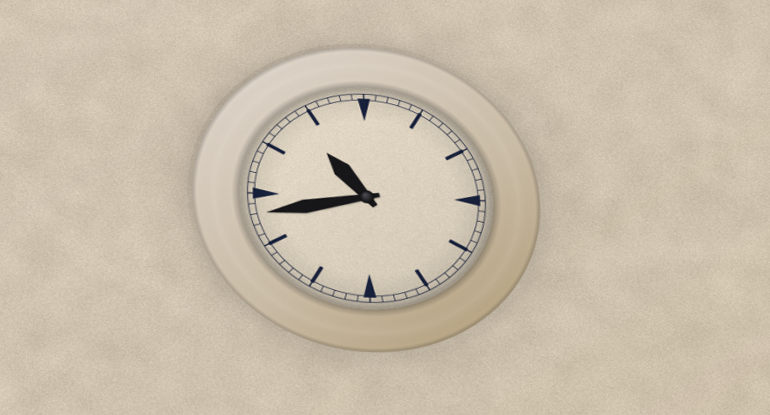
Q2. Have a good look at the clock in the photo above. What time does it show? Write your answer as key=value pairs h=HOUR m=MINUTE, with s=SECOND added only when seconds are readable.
h=10 m=43
